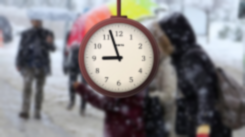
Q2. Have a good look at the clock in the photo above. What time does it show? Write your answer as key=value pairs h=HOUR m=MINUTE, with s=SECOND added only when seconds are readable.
h=8 m=57
